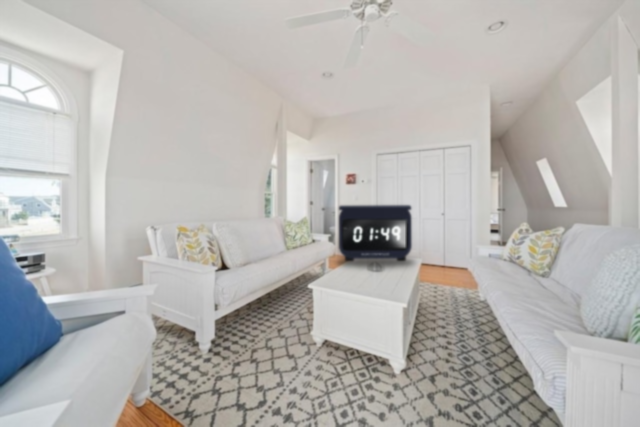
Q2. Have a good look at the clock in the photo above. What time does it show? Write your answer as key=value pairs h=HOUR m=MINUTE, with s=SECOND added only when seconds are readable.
h=1 m=49
